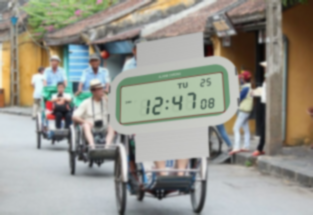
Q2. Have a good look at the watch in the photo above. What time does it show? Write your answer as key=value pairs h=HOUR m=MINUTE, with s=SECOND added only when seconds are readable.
h=12 m=47
